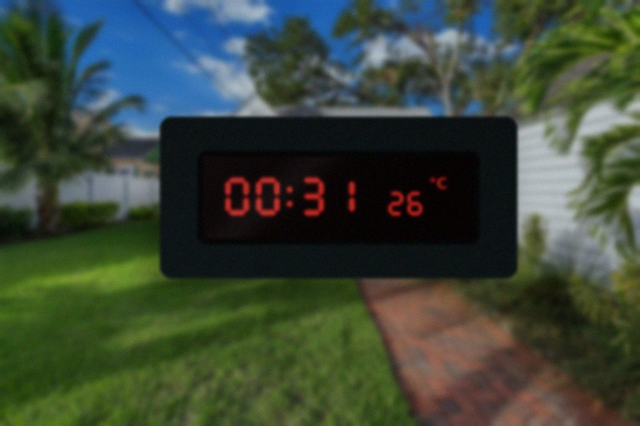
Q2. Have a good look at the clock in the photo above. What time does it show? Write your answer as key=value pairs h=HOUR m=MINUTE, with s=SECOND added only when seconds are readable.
h=0 m=31
